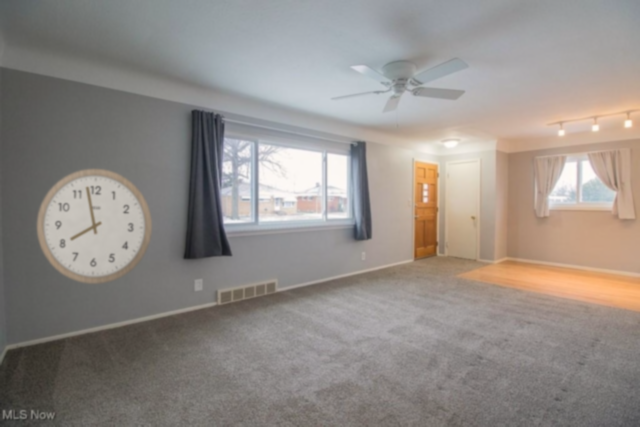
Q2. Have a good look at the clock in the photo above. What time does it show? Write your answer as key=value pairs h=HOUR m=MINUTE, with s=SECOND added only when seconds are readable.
h=7 m=58
